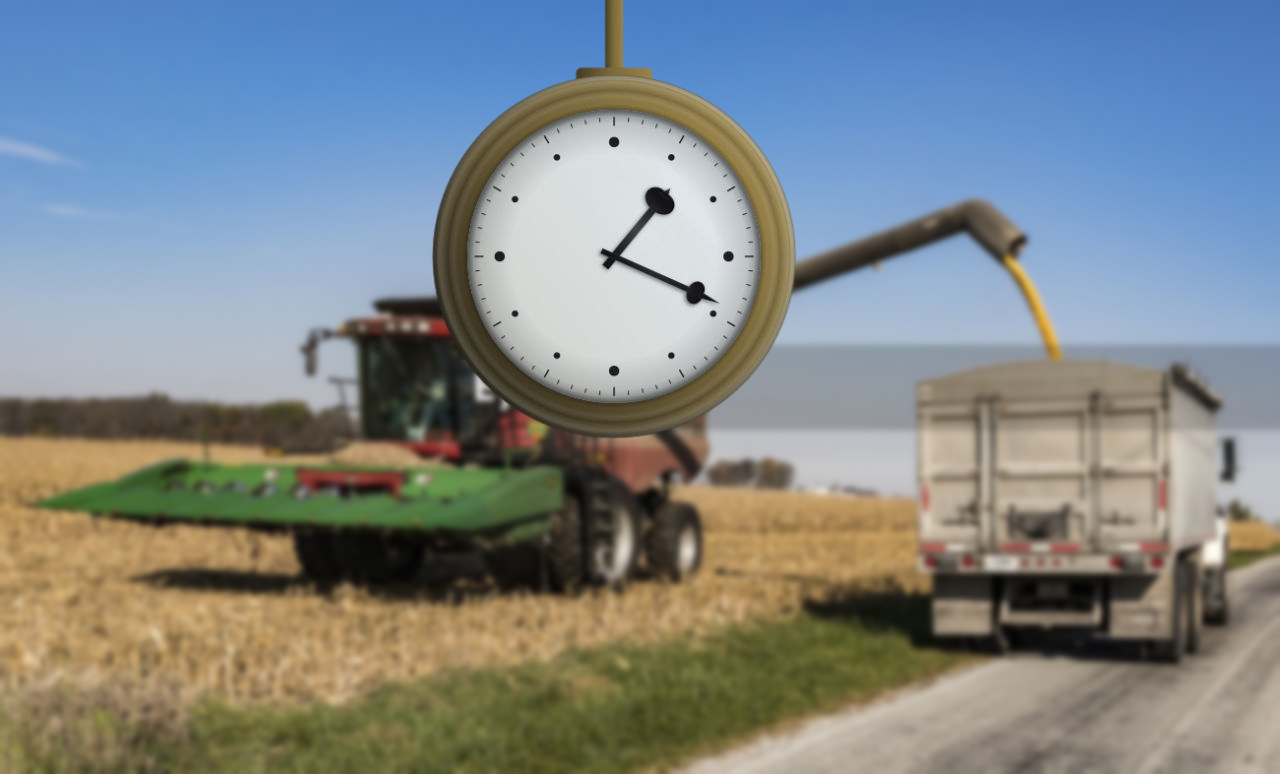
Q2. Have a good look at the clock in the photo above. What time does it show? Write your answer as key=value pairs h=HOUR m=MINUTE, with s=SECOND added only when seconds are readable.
h=1 m=19
